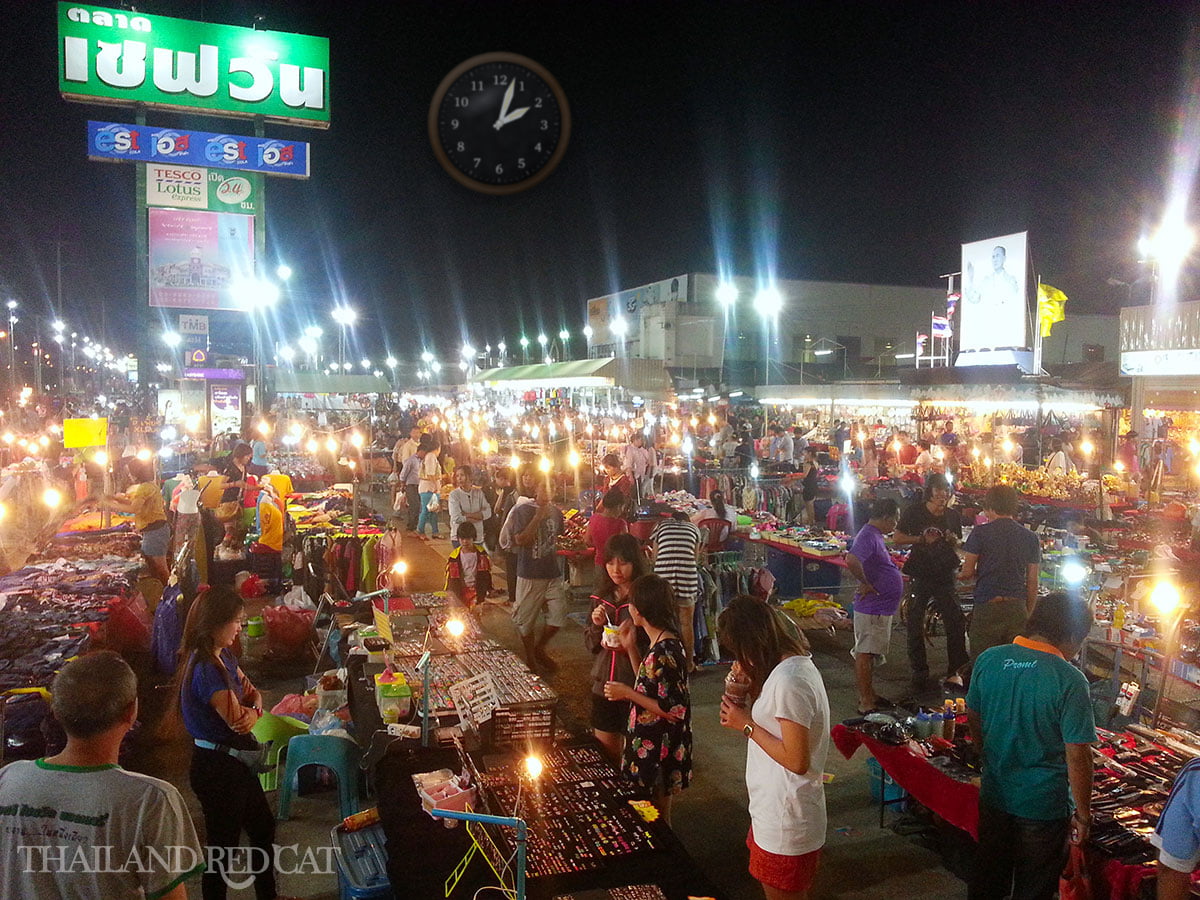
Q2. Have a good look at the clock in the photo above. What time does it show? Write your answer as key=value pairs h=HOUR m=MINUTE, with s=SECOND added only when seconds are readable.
h=2 m=3
